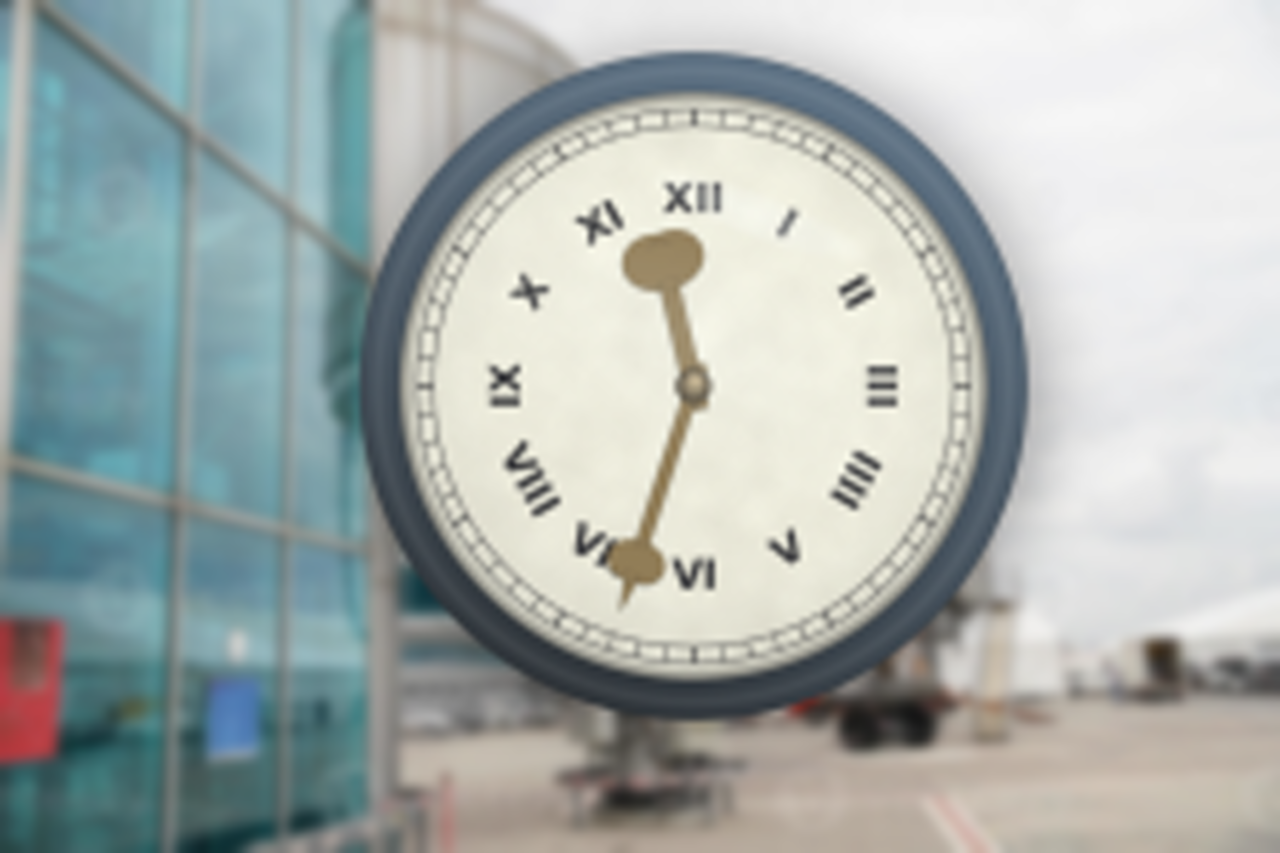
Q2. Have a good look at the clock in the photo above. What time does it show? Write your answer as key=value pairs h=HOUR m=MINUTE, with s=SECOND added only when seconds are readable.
h=11 m=33
